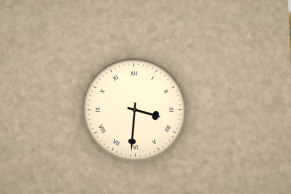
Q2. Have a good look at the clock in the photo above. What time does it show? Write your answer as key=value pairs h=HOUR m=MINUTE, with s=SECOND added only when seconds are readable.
h=3 m=31
